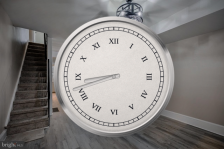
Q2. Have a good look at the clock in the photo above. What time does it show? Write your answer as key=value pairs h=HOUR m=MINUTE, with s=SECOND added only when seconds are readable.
h=8 m=42
